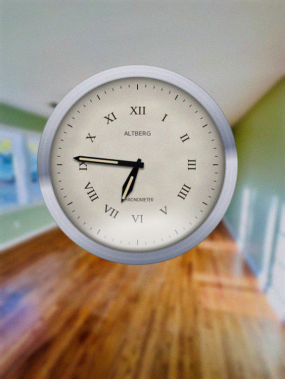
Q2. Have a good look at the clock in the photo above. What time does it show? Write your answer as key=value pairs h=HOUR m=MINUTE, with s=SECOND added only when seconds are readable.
h=6 m=46
